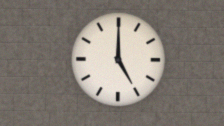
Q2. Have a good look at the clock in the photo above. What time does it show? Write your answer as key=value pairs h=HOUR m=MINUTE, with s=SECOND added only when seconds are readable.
h=5 m=0
